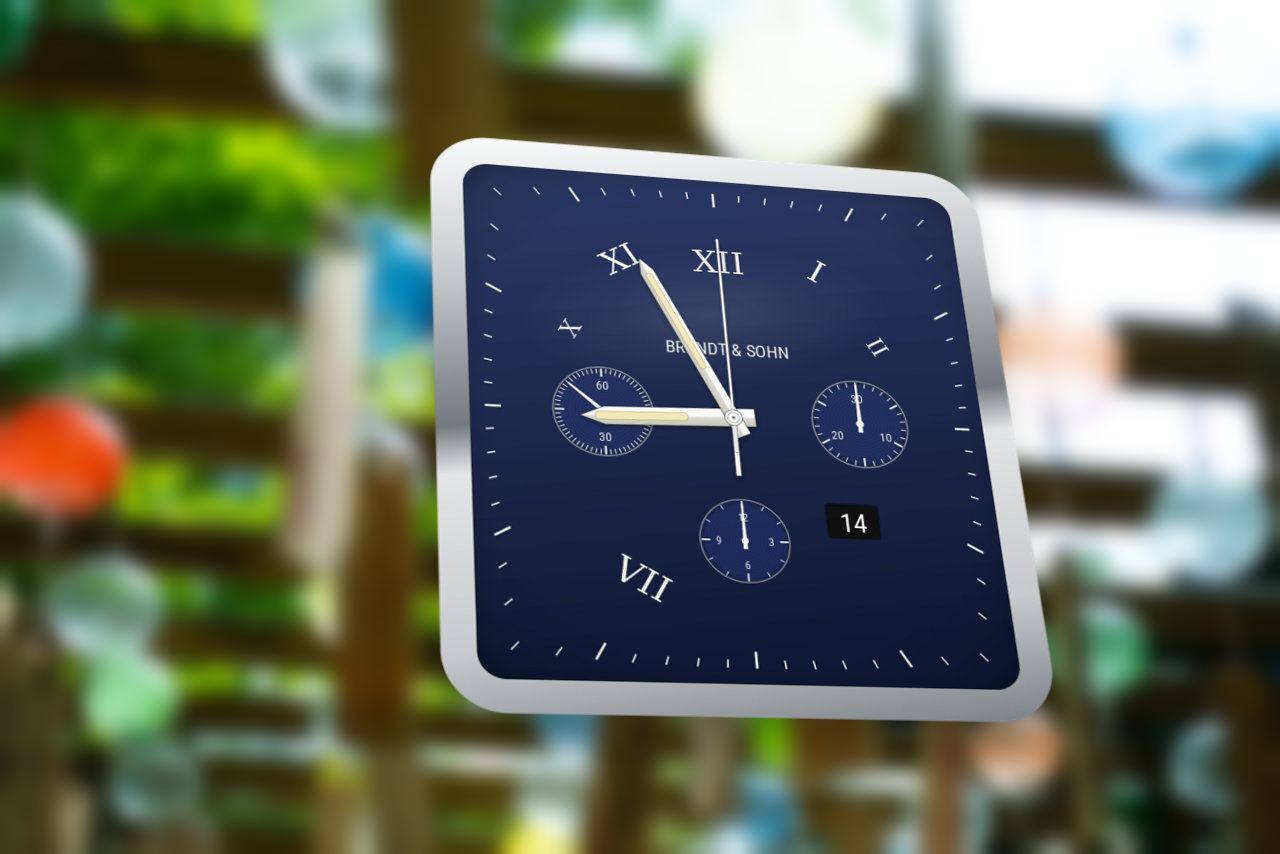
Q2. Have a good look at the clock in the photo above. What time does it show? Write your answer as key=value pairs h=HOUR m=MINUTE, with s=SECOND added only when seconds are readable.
h=8 m=55 s=52
